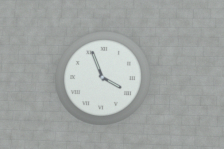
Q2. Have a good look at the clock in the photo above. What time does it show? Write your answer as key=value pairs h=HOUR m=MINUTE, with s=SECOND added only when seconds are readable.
h=3 m=56
